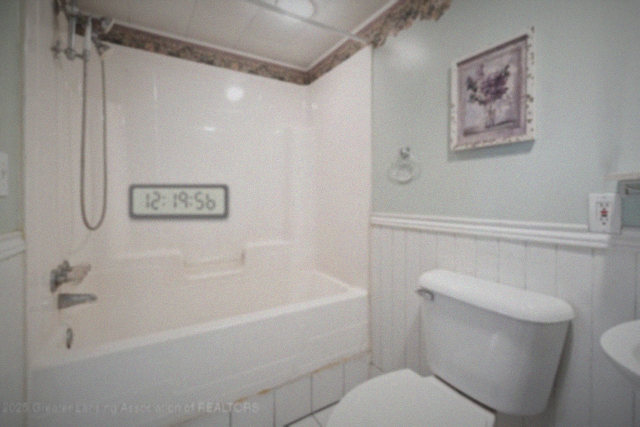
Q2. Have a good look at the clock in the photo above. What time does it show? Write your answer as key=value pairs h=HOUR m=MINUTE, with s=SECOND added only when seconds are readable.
h=12 m=19 s=56
